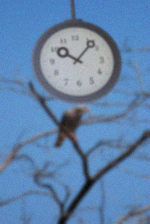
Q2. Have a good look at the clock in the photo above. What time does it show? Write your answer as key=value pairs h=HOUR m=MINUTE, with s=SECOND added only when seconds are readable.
h=10 m=7
